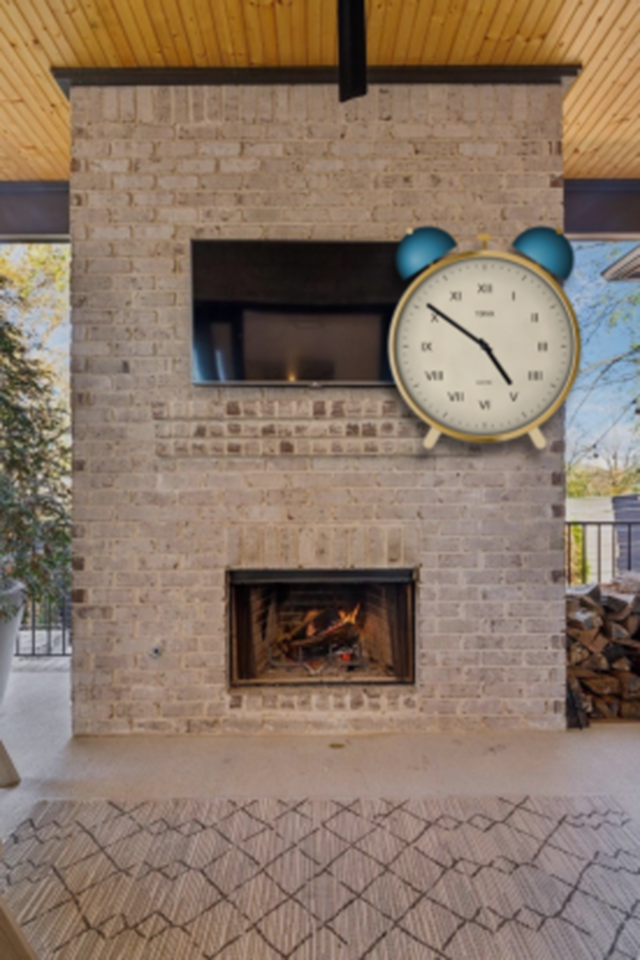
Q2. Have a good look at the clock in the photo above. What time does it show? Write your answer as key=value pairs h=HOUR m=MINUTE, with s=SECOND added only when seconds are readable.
h=4 m=51
